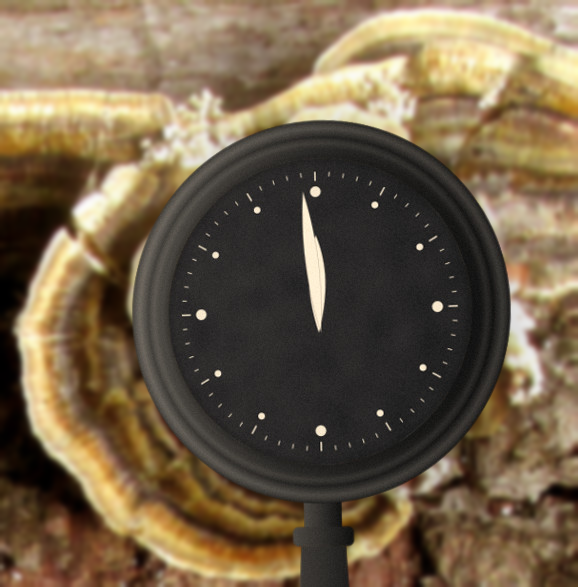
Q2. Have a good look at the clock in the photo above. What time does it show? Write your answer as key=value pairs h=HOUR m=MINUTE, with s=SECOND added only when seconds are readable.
h=11 m=59
